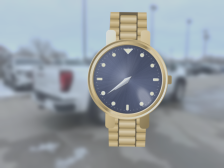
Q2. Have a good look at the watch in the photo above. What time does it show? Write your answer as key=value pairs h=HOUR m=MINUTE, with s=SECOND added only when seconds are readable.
h=7 m=39
